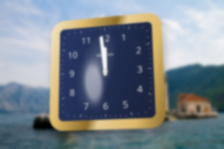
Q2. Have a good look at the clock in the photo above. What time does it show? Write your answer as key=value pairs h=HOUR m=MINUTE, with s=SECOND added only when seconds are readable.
h=11 m=59
